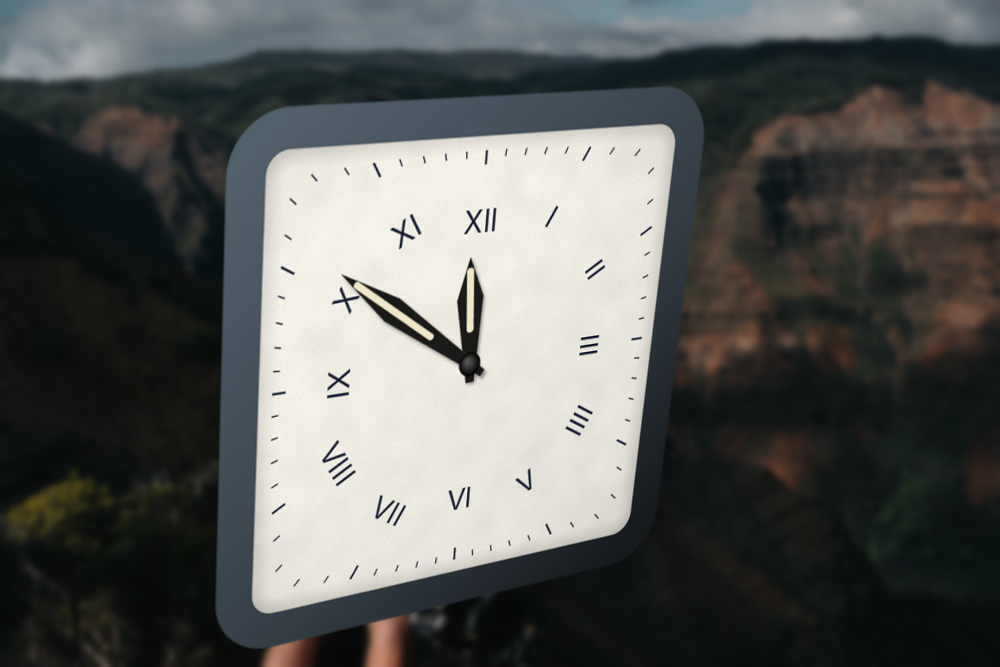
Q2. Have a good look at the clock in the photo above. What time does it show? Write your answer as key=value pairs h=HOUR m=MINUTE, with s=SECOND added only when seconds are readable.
h=11 m=51
